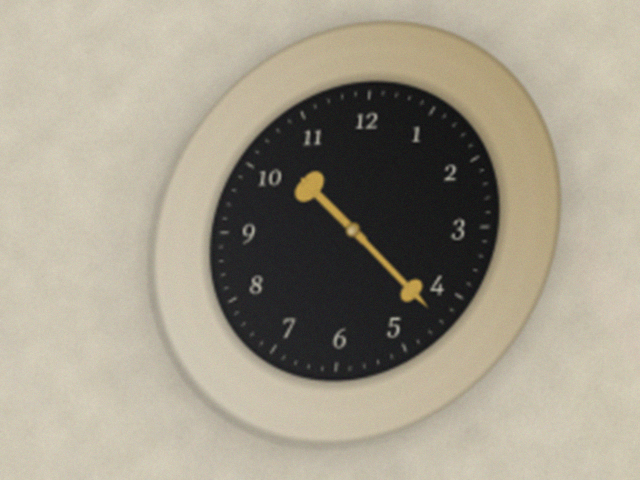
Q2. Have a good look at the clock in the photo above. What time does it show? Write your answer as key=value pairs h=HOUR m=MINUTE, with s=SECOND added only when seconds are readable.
h=10 m=22
